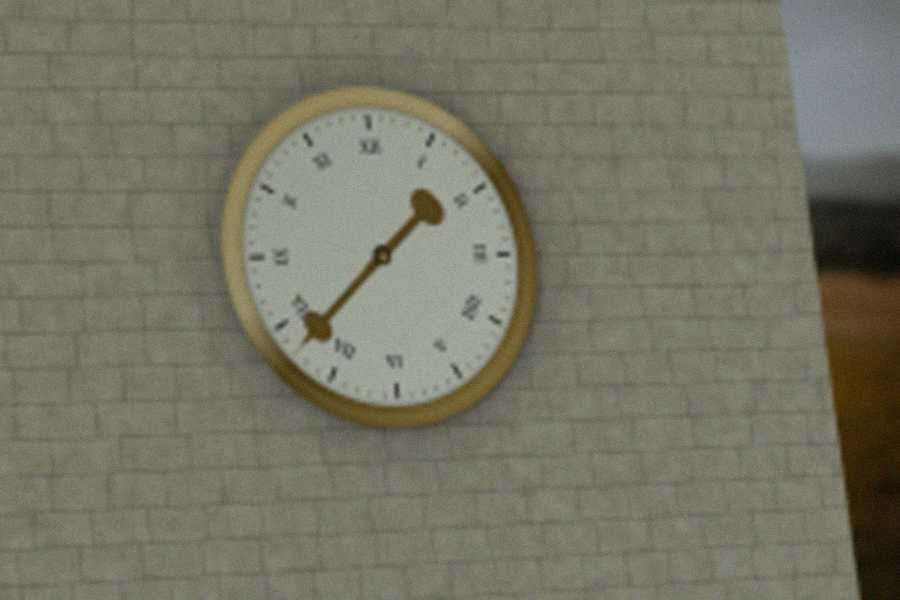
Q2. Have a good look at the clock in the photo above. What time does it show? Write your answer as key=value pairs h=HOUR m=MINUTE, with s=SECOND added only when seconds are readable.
h=1 m=38
